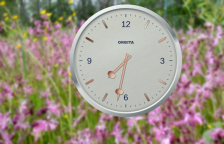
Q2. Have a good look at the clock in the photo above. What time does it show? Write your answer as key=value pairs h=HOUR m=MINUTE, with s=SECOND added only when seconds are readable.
h=7 m=32
